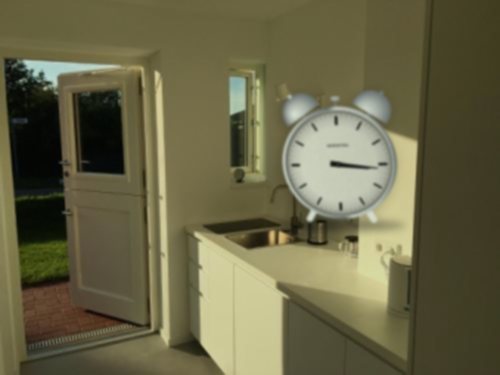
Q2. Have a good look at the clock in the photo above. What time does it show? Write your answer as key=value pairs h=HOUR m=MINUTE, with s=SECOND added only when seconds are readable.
h=3 m=16
